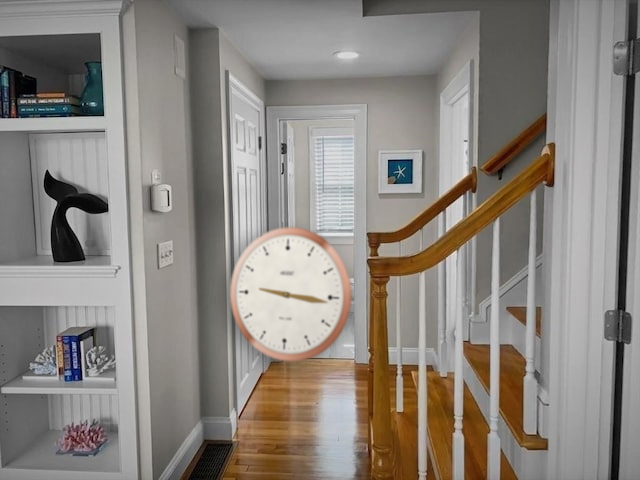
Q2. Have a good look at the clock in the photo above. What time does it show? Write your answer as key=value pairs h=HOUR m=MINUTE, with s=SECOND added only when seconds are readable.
h=9 m=16
